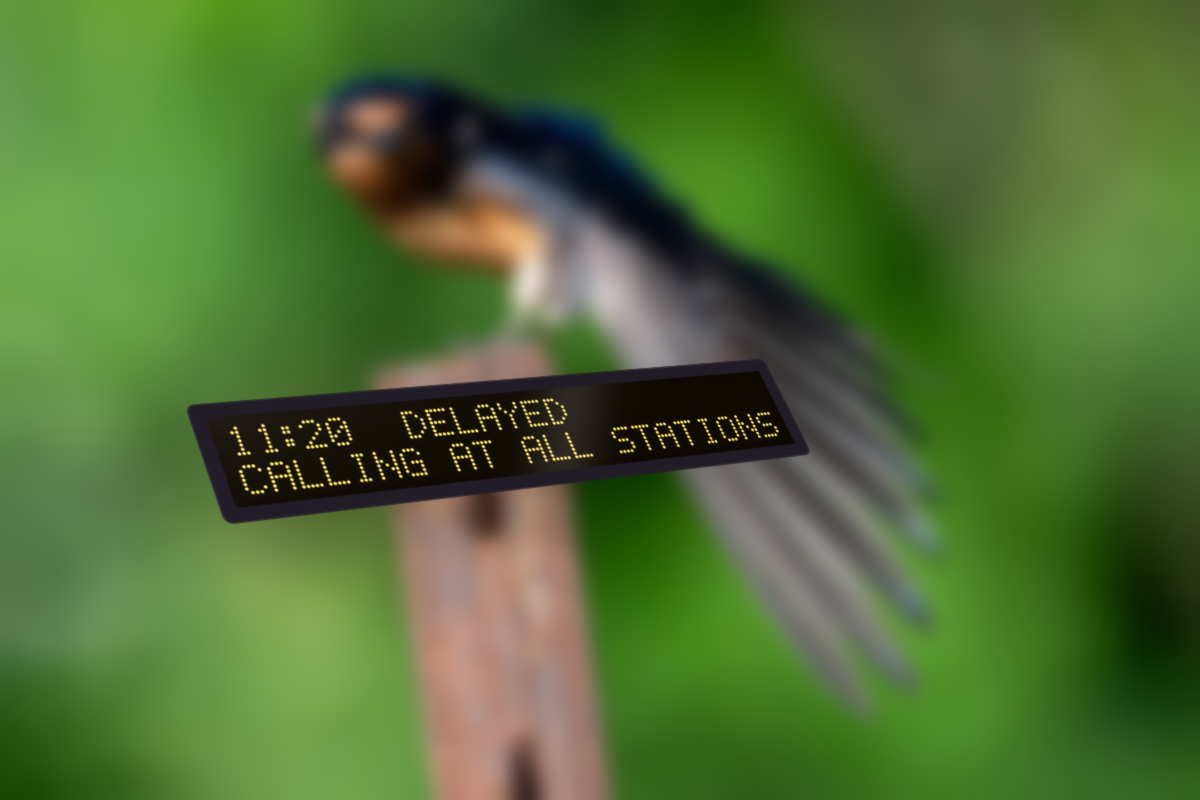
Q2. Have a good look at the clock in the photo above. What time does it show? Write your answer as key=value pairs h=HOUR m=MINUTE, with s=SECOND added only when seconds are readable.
h=11 m=20
